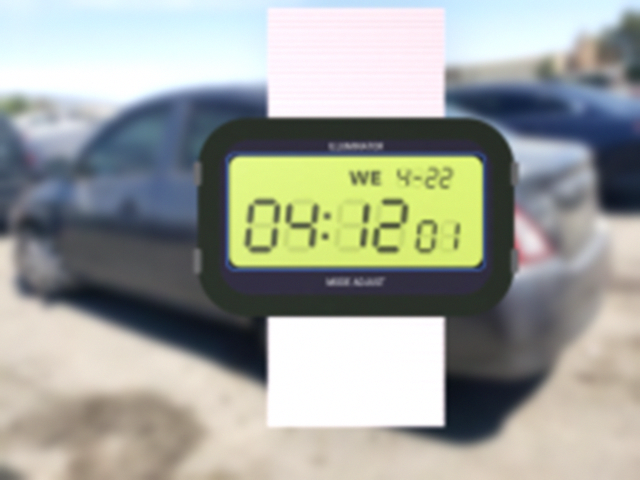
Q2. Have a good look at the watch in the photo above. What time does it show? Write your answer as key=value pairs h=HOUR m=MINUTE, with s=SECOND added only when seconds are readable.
h=4 m=12 s=1
